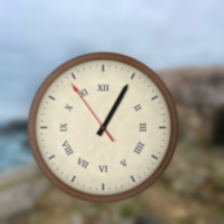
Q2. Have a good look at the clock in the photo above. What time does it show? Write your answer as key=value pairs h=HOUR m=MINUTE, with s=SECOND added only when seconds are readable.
h=1 m=4 s=54
